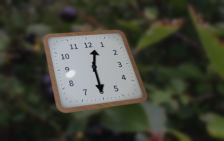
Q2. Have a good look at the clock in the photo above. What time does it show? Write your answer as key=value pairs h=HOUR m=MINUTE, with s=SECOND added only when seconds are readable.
h=12 m=30
